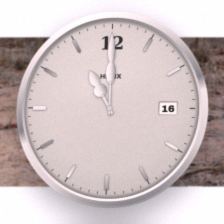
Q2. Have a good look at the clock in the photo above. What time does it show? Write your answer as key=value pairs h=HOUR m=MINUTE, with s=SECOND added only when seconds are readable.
h=11 m=0
